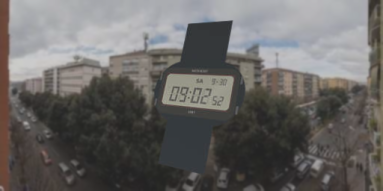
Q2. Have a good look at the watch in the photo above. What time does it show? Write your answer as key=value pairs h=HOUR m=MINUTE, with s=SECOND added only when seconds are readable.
h=9 m=2 s=52
